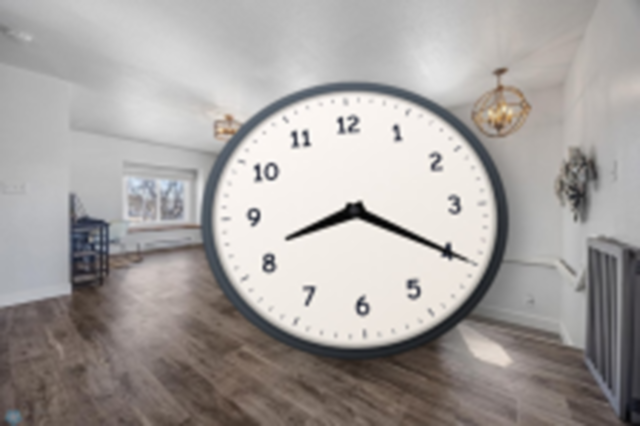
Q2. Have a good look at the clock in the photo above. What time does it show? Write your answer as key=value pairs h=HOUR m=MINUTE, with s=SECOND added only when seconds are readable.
h=8 m=20
